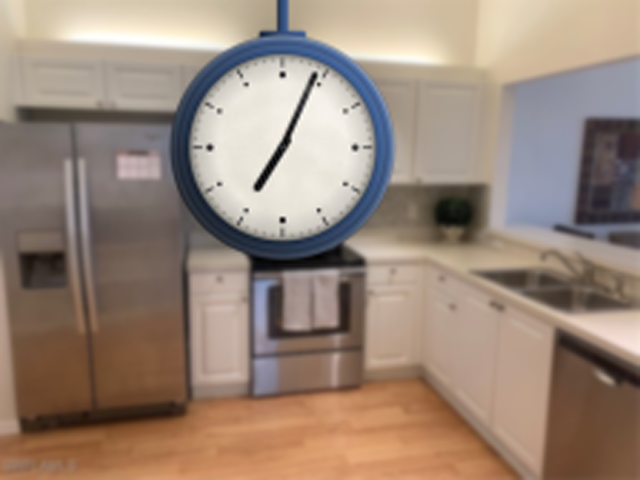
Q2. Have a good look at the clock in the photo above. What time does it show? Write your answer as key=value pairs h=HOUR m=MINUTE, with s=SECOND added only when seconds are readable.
h=7 m=4
